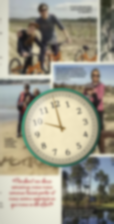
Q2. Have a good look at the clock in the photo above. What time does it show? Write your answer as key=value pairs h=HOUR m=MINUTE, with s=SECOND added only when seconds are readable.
h=10 m=0
